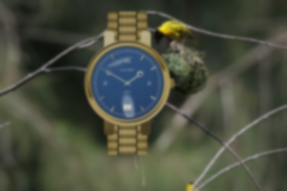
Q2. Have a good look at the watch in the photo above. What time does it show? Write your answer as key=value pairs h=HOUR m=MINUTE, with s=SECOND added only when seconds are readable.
h=1 m=50
